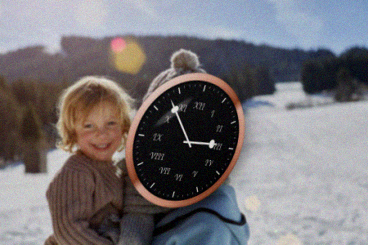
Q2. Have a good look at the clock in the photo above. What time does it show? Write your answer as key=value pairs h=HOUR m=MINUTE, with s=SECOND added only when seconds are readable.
h=2 m=53
